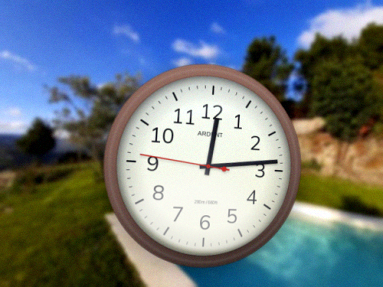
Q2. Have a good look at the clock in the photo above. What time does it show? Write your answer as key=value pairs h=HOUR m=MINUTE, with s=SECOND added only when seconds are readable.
h=12 m=13 s=46
